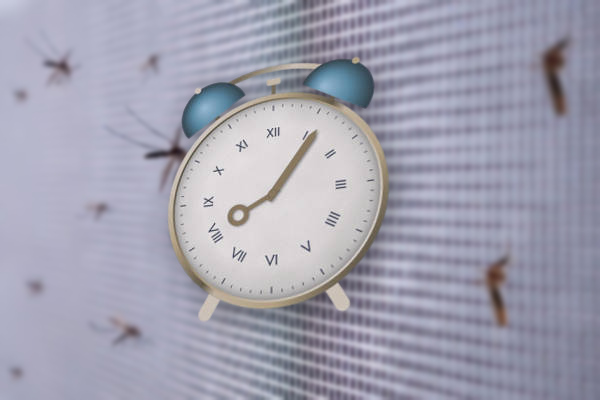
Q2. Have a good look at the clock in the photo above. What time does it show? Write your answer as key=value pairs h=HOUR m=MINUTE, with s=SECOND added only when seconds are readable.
h=8 m=6
